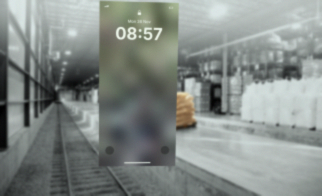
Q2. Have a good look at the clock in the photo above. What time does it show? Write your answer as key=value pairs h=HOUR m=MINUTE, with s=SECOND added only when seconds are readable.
h=8 m=57
